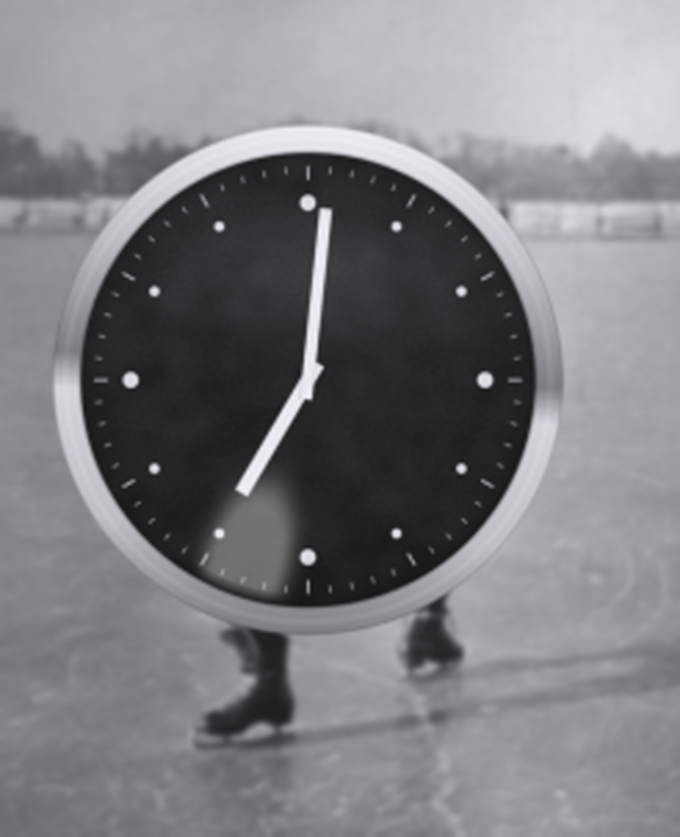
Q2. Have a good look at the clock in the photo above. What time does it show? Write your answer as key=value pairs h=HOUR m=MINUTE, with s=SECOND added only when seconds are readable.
h=7 m=1
